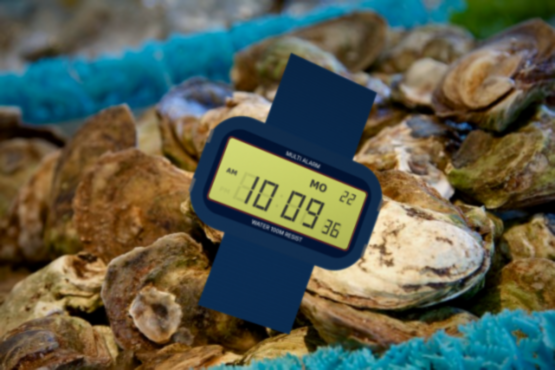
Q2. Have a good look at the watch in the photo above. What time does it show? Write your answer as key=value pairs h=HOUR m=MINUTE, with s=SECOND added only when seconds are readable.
h=10 m=9 s=36
